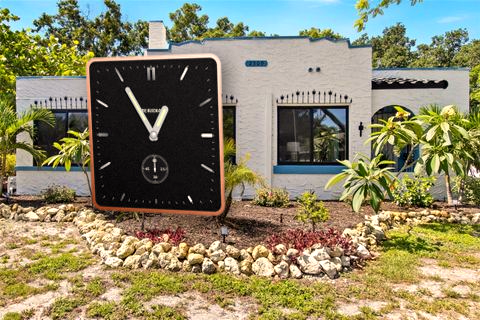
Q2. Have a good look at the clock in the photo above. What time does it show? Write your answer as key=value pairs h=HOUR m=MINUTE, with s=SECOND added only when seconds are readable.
h=12 m=55
